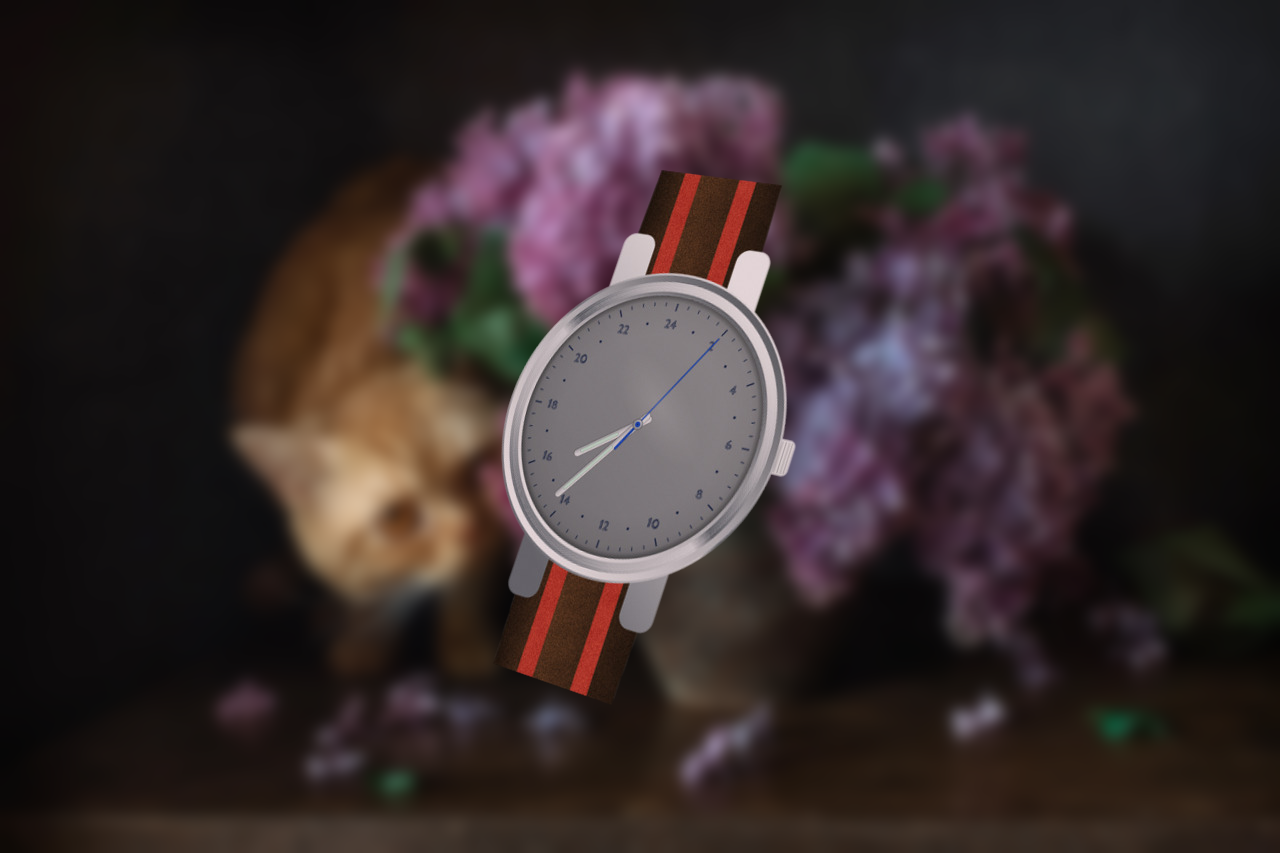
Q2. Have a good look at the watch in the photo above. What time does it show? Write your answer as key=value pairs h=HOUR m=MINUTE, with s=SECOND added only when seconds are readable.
h=15 m=36 s=5
